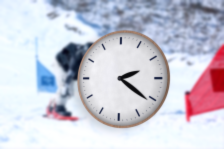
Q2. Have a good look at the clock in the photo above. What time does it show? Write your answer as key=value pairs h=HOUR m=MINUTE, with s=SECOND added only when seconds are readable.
h=2 m=21
